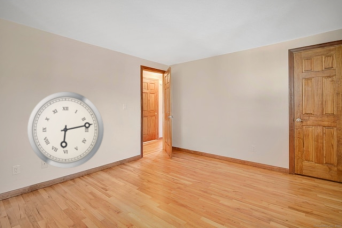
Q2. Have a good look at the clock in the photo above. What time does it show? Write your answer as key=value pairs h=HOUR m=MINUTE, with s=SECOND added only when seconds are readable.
h=6 m=13
